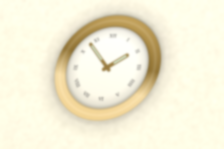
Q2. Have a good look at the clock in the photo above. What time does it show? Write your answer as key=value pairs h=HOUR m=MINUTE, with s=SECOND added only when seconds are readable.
h=1 m=53
